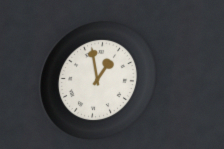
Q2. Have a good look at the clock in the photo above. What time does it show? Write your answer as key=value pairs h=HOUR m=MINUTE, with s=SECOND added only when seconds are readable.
h=12 m=57
